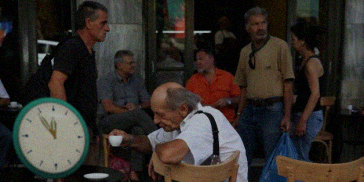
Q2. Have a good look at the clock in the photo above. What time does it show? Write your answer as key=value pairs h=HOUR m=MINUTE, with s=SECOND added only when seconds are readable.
h=11 m=54
